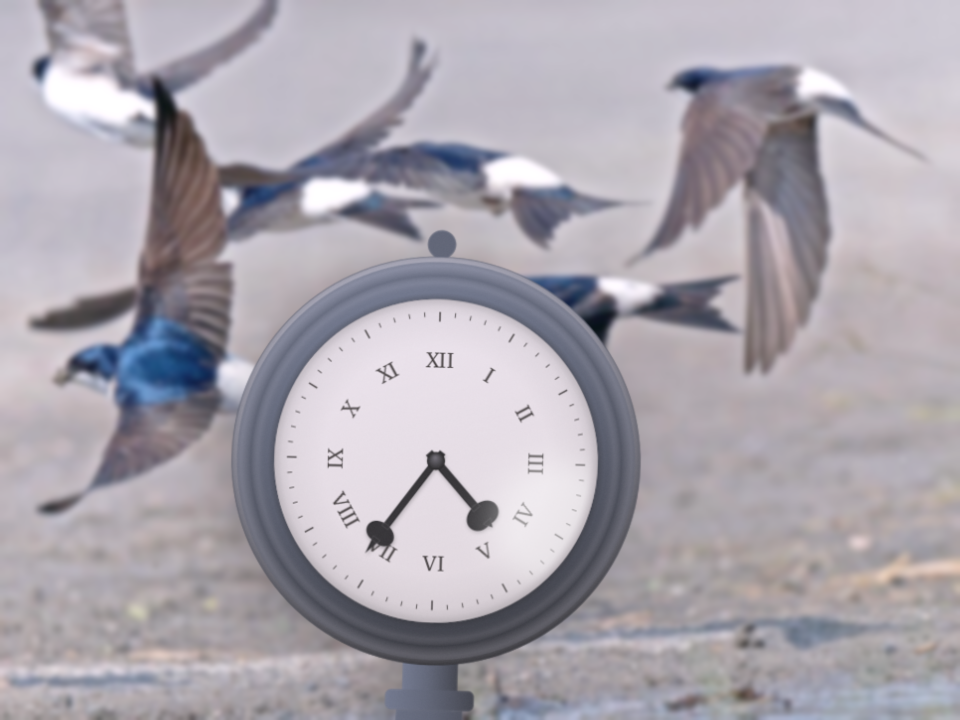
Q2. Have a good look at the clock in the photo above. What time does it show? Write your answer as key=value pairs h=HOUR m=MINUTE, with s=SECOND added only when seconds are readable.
h=4 m=36
